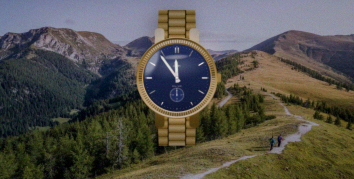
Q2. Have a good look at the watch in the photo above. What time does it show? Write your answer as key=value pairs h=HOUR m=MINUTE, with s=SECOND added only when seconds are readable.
h=11 m=54
